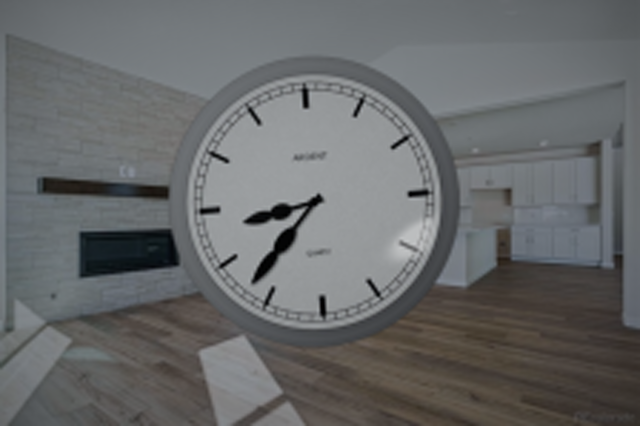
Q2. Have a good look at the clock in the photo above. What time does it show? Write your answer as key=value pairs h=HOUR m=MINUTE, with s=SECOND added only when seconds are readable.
h=8 m=37
